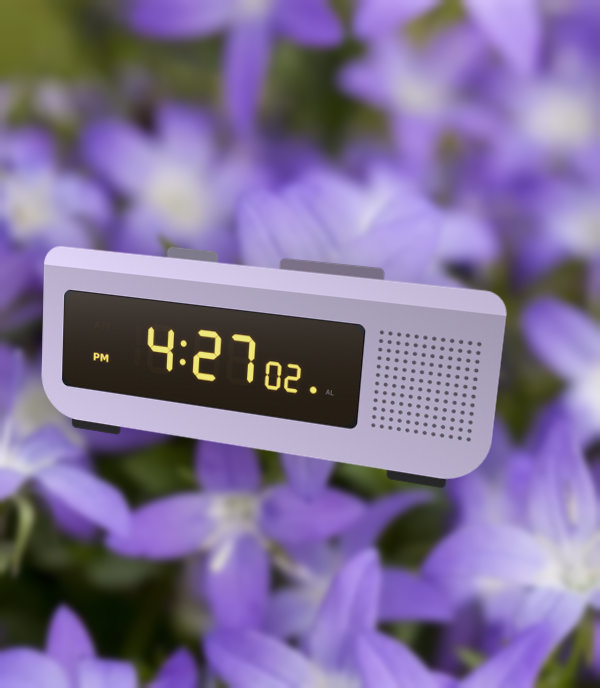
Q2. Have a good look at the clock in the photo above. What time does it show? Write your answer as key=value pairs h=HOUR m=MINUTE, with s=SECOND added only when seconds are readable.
h=4 m=27 s=2
